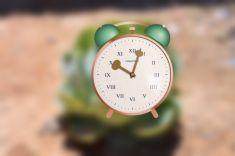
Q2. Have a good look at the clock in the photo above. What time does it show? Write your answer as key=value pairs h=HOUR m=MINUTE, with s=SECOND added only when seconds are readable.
h=10 m=3
